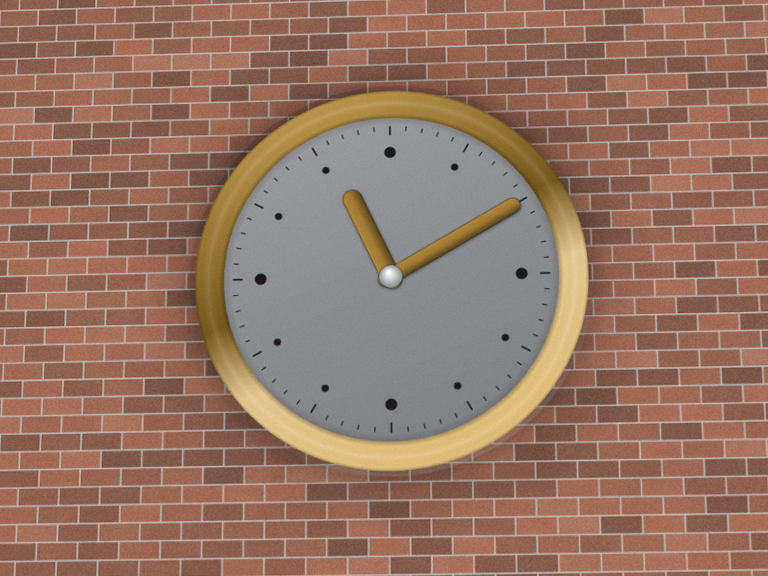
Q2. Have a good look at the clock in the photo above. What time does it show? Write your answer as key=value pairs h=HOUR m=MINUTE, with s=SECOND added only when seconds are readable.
h=11 m=10
